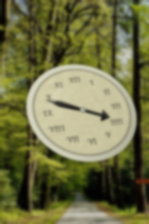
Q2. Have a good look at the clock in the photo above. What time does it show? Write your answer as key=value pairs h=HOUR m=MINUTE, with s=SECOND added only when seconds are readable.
h=3 m=49
